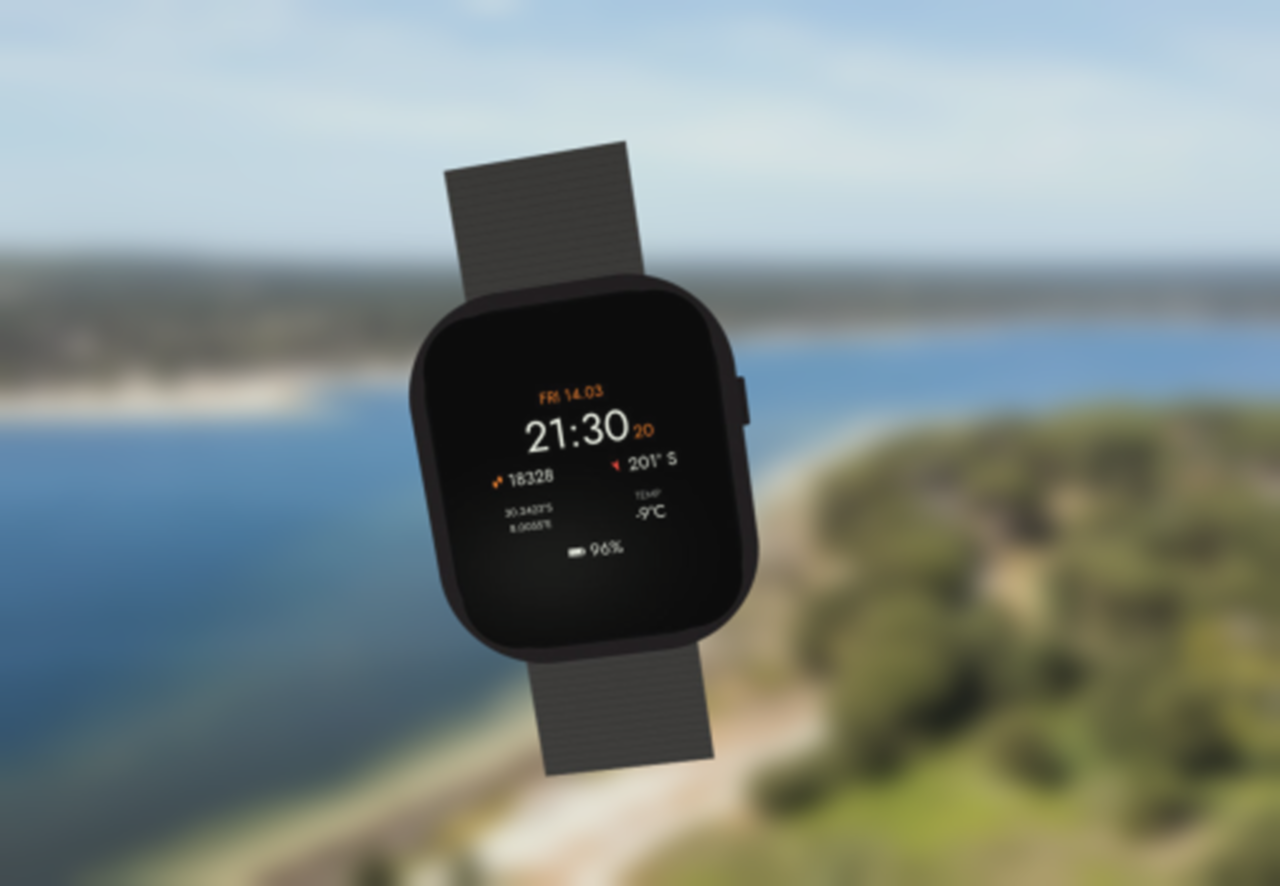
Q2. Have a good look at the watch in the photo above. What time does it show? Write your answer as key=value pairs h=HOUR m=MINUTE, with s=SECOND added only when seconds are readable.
h=21 m=30
